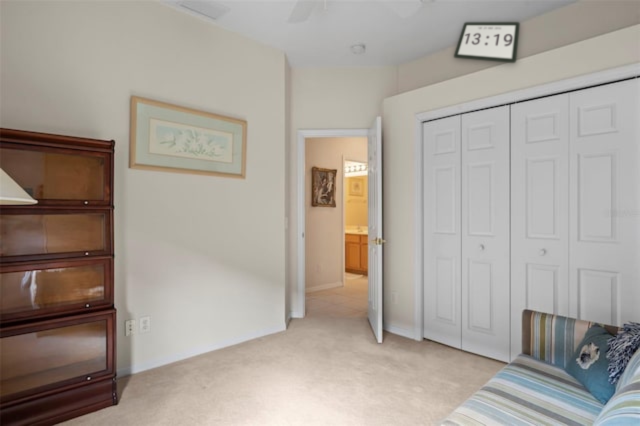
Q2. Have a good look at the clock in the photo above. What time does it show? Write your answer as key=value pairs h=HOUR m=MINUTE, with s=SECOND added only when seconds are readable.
h=13 m=19
